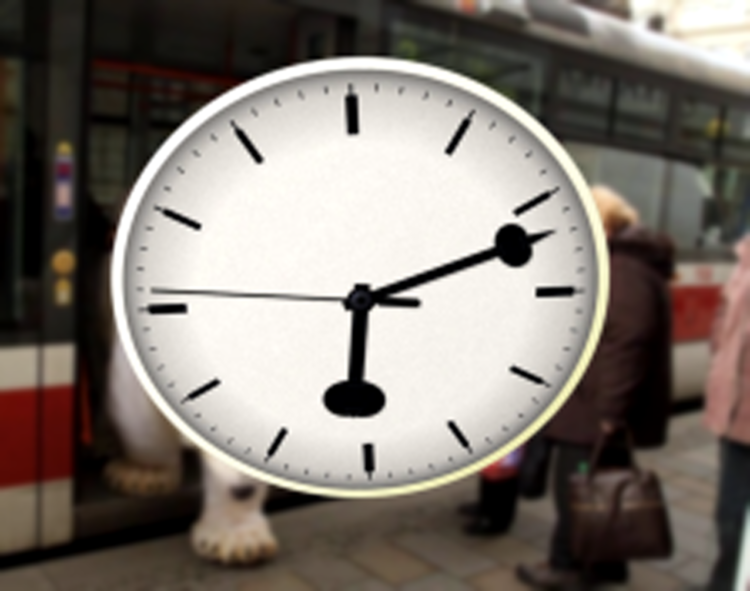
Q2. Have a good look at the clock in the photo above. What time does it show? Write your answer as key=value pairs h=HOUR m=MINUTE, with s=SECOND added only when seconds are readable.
h=6 m=11 s=46
